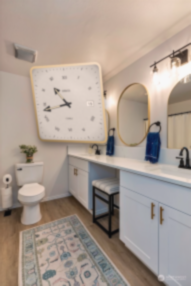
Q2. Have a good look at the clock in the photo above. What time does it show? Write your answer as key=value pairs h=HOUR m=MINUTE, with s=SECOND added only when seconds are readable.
h=10 m=43
